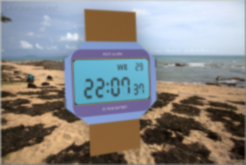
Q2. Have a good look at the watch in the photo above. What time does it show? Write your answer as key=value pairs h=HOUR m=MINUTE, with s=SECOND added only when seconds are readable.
h=22 m=7 s=37
